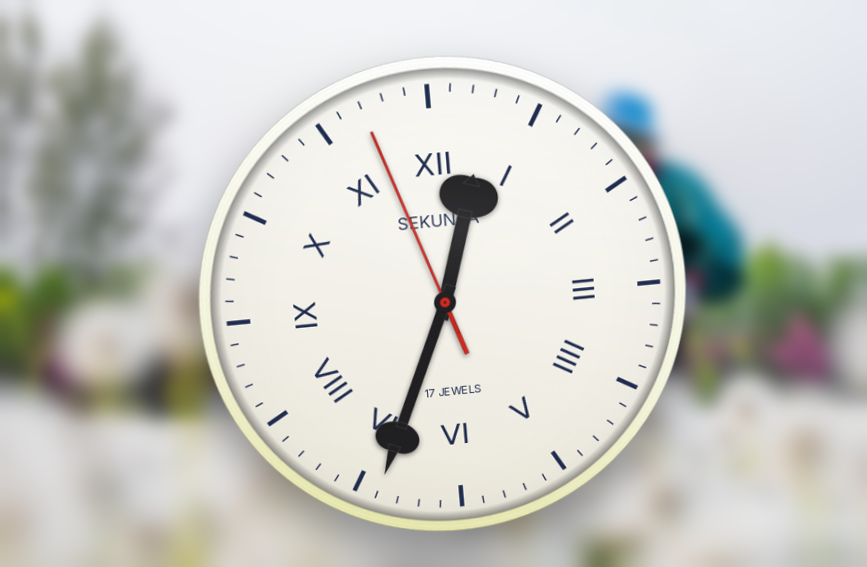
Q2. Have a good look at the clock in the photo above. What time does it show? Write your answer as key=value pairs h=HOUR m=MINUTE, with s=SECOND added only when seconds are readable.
h=12 m=33 s=57
